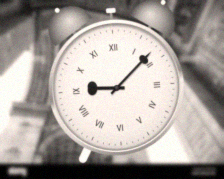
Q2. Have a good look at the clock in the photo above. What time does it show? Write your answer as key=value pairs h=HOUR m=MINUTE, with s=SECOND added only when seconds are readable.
h=9 m=8
